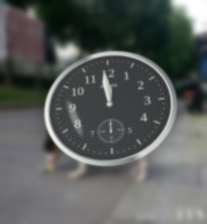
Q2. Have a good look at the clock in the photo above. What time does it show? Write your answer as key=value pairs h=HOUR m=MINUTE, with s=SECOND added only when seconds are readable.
h=11 m=59
